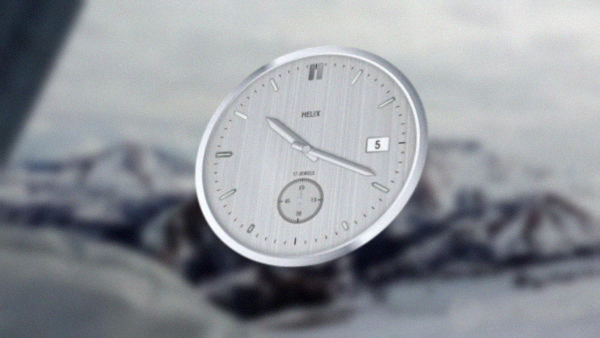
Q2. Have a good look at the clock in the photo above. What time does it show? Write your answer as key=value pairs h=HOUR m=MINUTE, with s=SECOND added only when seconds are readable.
h=10 m=19
